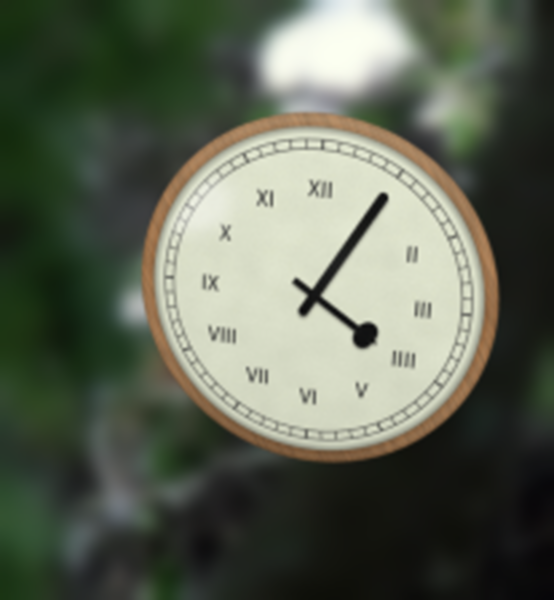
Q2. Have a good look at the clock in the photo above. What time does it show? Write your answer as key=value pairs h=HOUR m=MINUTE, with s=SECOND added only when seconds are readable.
h=4 m=5
